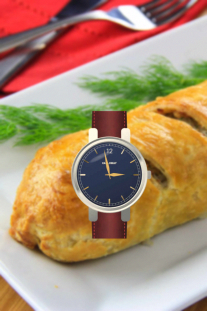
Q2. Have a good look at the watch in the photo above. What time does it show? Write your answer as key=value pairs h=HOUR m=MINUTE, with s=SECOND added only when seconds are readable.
h=2 m=58
